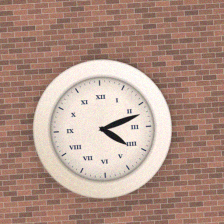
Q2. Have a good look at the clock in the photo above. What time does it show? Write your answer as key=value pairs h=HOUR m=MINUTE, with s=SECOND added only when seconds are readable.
h=4 m=12
